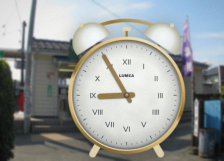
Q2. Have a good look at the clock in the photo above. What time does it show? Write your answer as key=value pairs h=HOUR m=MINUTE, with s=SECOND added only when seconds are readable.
h=8 m=55
